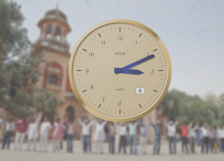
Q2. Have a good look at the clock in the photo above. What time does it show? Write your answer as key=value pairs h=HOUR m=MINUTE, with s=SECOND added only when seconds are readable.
h=3 m=11
